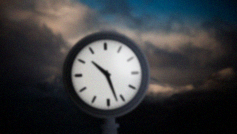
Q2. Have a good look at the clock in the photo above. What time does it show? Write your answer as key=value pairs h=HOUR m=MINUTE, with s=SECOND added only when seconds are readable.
h=10 m=27
